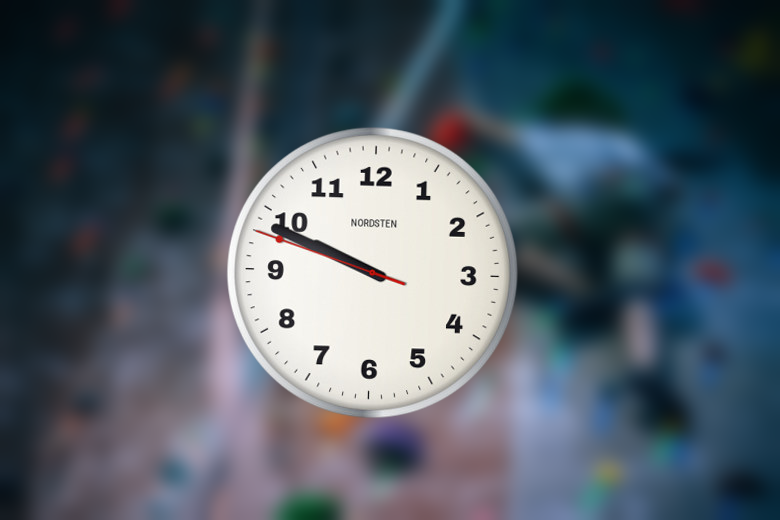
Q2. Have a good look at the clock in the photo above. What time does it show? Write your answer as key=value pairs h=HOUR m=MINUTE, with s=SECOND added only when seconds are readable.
h=9 m=48 s=48
